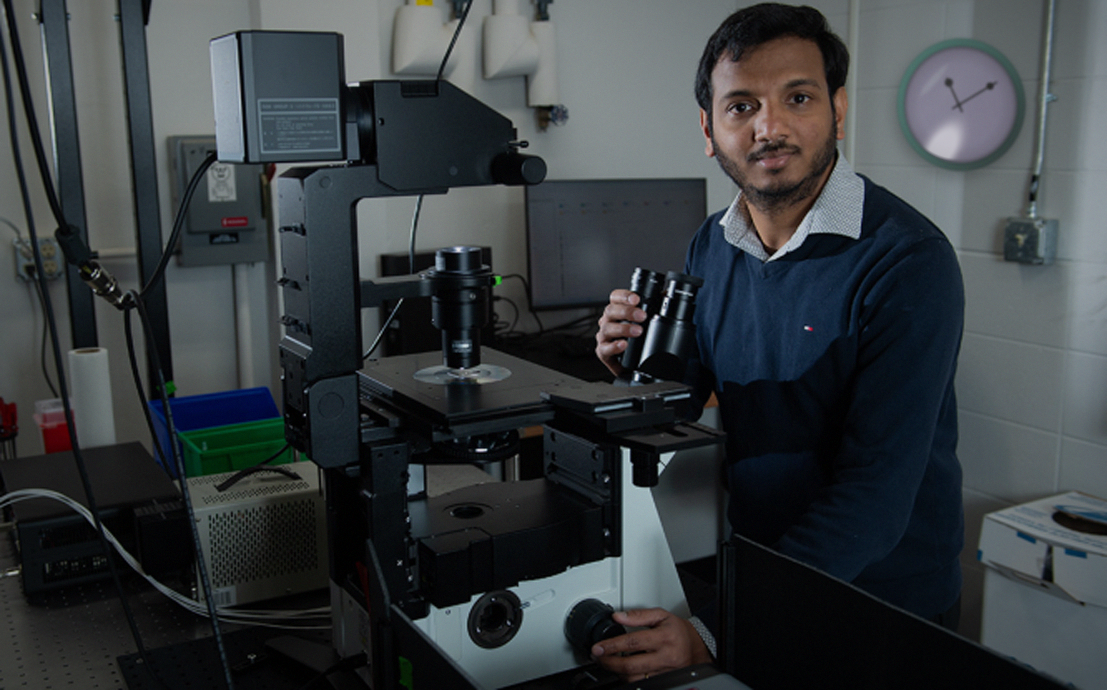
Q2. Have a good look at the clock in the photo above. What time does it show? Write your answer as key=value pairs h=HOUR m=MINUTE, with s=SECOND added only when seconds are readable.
h=11 m=10
